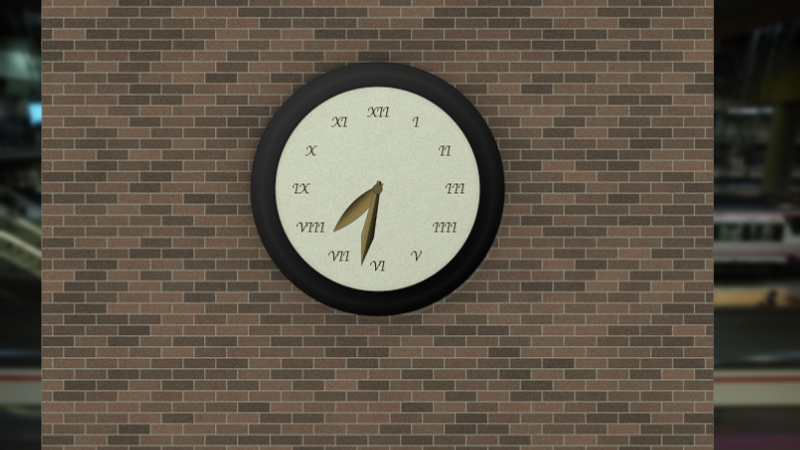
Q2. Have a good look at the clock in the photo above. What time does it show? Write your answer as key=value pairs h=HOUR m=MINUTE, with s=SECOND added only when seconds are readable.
h=7 m=32
